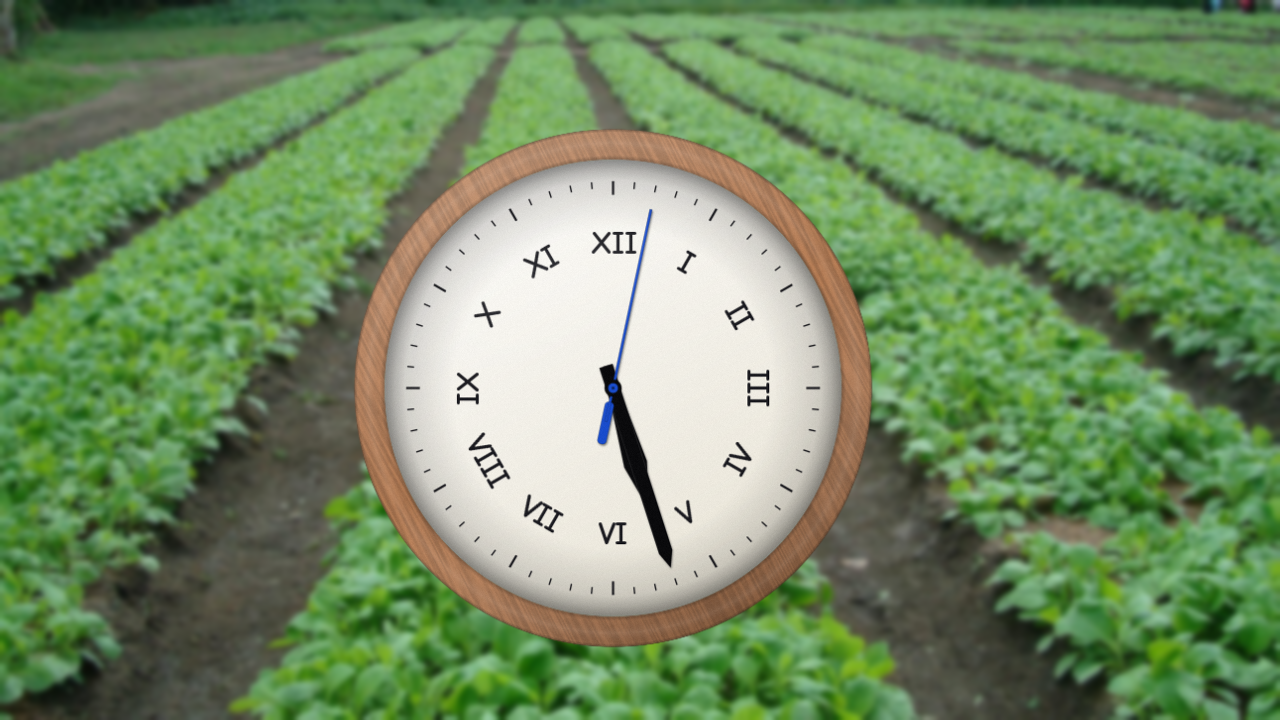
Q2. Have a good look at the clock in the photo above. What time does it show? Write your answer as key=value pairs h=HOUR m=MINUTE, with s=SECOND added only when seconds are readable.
h=5 m=27 s=2
